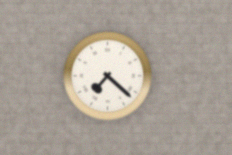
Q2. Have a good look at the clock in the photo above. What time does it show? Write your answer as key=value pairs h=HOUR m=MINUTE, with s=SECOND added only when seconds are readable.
h=7 m=22
